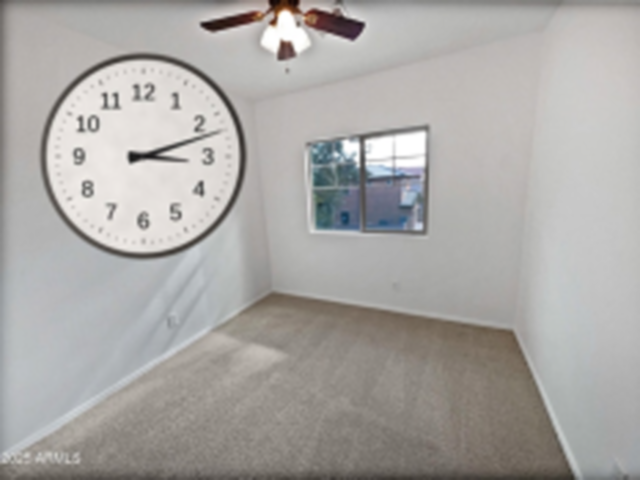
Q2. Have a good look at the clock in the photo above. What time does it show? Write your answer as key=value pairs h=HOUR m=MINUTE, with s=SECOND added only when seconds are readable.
h=3 m=12
